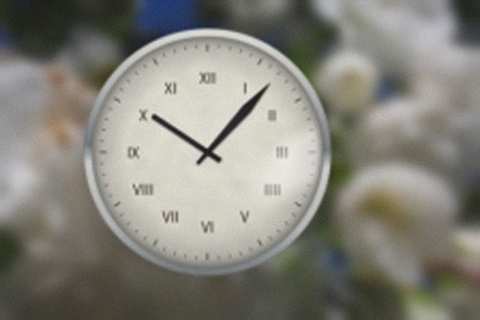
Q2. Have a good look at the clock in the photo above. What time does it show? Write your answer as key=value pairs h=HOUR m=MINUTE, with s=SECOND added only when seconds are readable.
h=10 m=7
